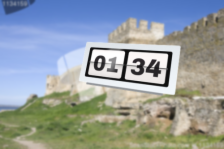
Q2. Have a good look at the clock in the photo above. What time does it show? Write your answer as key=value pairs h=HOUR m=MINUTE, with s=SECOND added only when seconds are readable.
h=1 m=34
